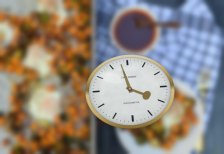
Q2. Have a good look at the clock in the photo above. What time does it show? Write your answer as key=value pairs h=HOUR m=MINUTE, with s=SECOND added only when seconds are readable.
h=3 m=58
